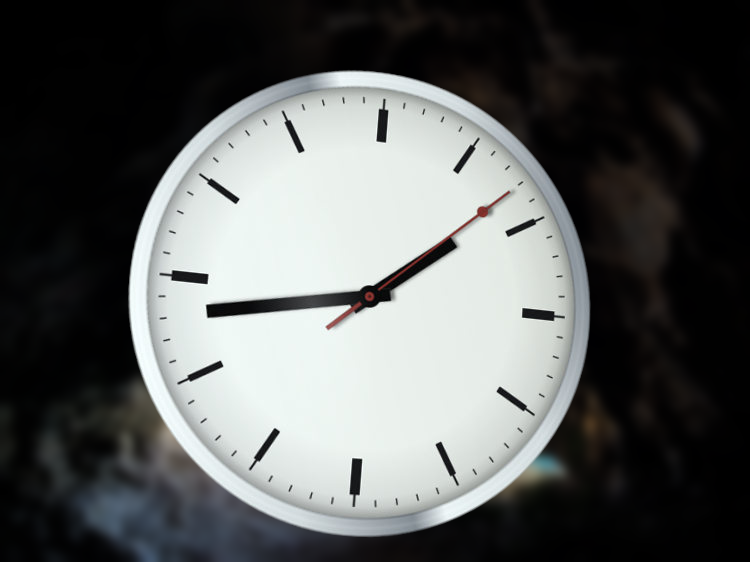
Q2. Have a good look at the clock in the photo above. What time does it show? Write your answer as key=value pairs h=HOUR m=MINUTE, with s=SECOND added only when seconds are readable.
h=1 m=43 s=8
